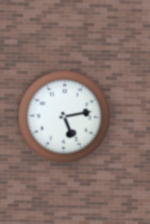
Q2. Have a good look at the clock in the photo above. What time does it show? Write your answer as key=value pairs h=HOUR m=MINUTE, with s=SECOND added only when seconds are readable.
h=5 m=13
